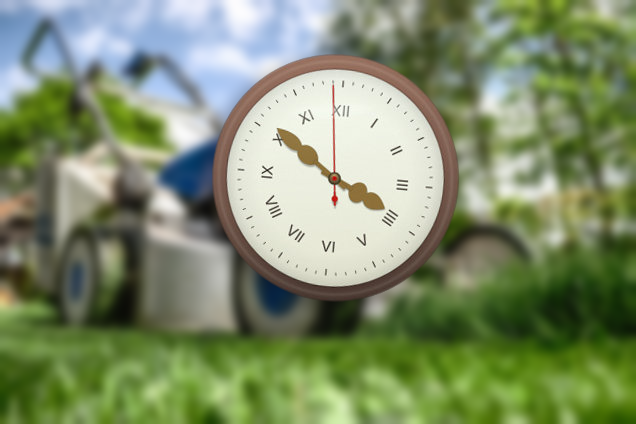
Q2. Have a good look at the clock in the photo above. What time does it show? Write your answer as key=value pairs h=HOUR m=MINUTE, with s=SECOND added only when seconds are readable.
h=3 m=50 s=59
